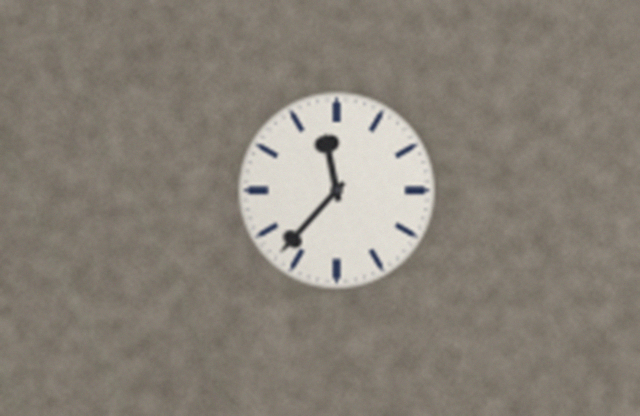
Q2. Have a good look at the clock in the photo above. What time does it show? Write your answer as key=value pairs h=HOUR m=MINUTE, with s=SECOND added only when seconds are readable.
h=11 m=37
